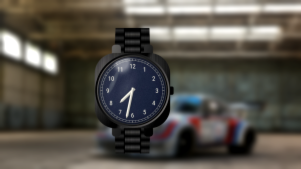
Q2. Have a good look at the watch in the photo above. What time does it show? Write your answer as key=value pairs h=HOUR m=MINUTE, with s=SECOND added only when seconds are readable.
h=7 m=32
